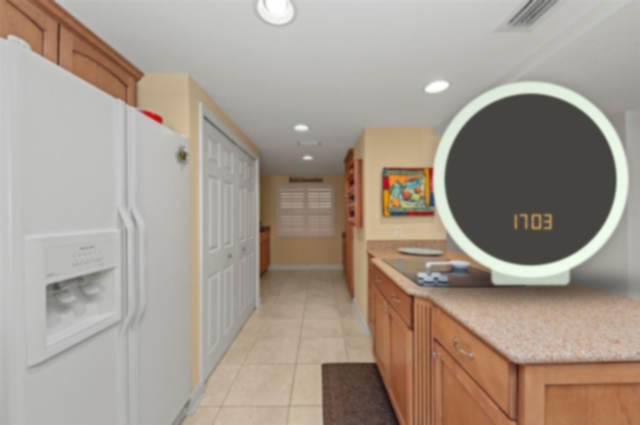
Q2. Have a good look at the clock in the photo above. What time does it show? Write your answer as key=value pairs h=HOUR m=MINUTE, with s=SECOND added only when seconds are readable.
h=17 m=3
